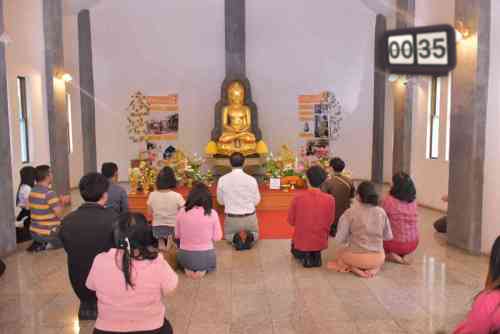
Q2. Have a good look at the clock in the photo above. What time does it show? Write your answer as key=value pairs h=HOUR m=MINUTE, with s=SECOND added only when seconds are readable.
h=0 m=35
